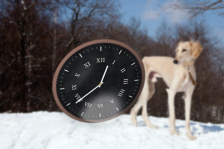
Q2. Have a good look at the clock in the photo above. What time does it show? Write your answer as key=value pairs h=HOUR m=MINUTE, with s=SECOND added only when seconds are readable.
h=12 m=39
